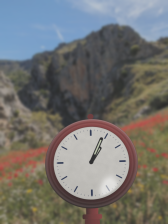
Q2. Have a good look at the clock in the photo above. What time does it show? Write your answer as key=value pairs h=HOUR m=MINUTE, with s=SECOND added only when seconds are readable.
h=1 m=4
